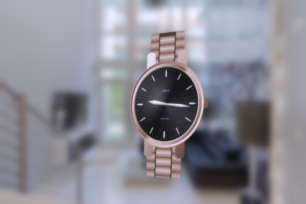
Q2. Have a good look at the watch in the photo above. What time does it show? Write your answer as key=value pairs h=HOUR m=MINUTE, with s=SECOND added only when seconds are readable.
h=9 m=16
